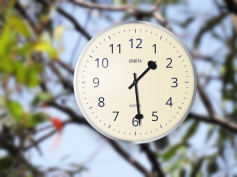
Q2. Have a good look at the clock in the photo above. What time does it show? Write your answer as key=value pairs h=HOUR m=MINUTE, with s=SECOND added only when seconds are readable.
h=1 m=29
